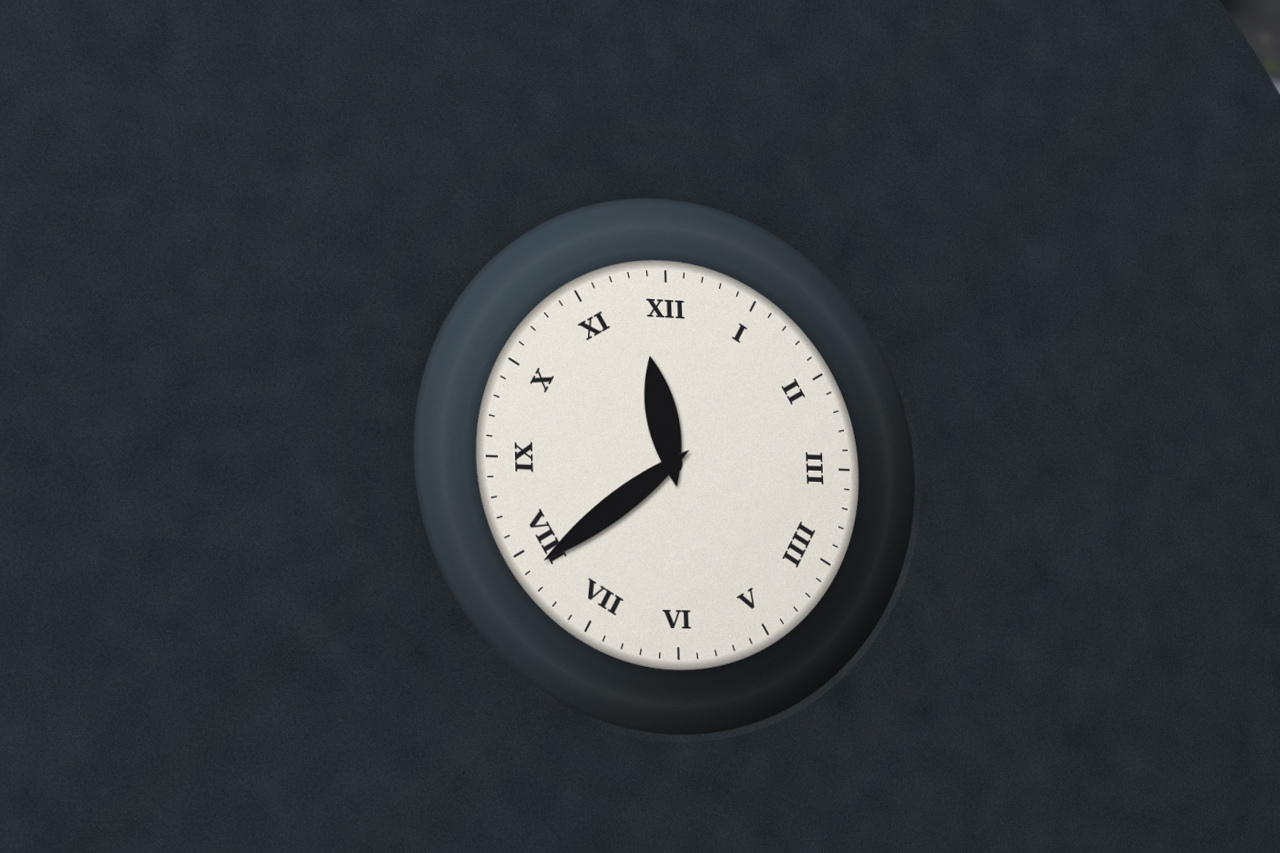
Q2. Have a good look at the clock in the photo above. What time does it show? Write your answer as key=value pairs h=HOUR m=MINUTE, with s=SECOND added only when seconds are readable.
h=11 m=39
